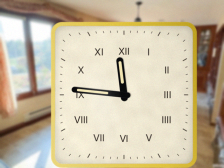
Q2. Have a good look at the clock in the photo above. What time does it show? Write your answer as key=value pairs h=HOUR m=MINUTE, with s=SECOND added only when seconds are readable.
h=11 m=46
